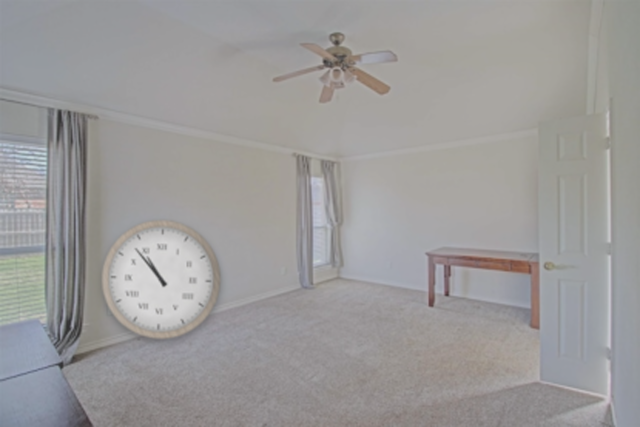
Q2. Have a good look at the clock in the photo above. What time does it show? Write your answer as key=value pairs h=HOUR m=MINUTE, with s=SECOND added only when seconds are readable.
h=10 m=53
